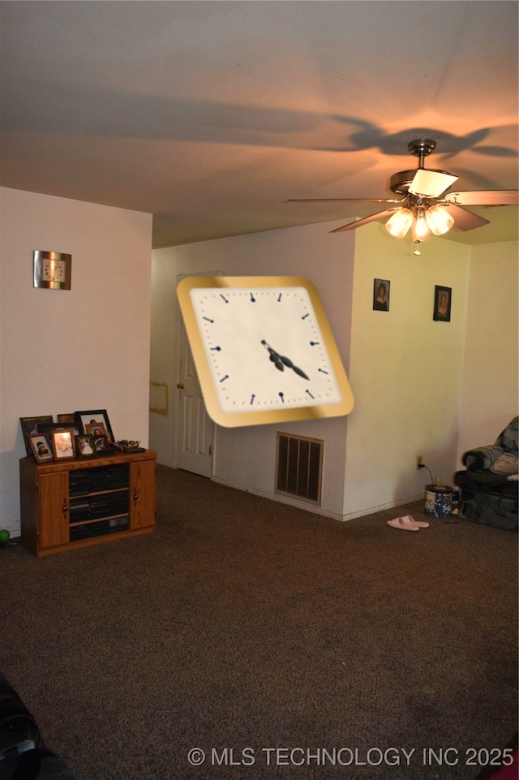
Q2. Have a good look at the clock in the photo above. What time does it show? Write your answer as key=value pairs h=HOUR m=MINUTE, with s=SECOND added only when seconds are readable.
h=5 m=23
